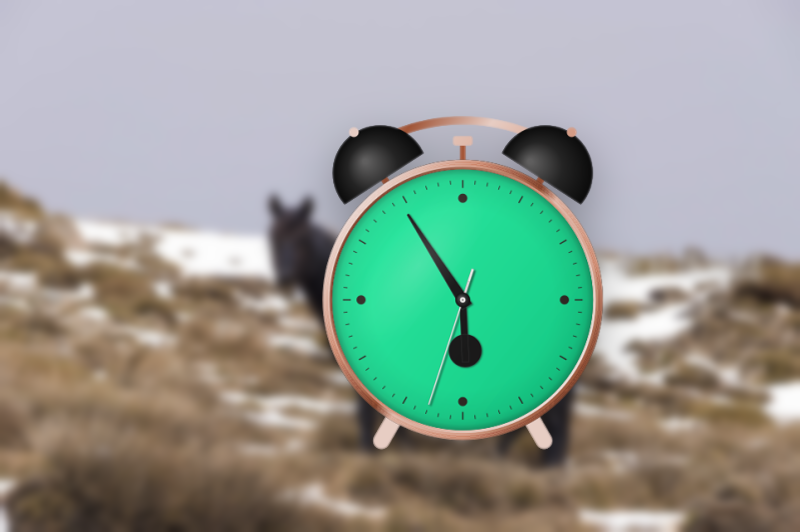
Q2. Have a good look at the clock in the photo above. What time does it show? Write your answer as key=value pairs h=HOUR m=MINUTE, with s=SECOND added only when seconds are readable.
h=5 m=54 s=33
